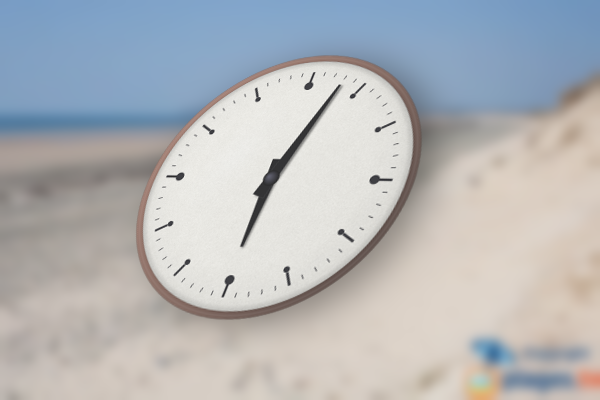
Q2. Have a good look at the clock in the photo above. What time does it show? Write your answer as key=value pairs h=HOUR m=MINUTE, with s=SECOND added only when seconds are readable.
h=6 m=3
